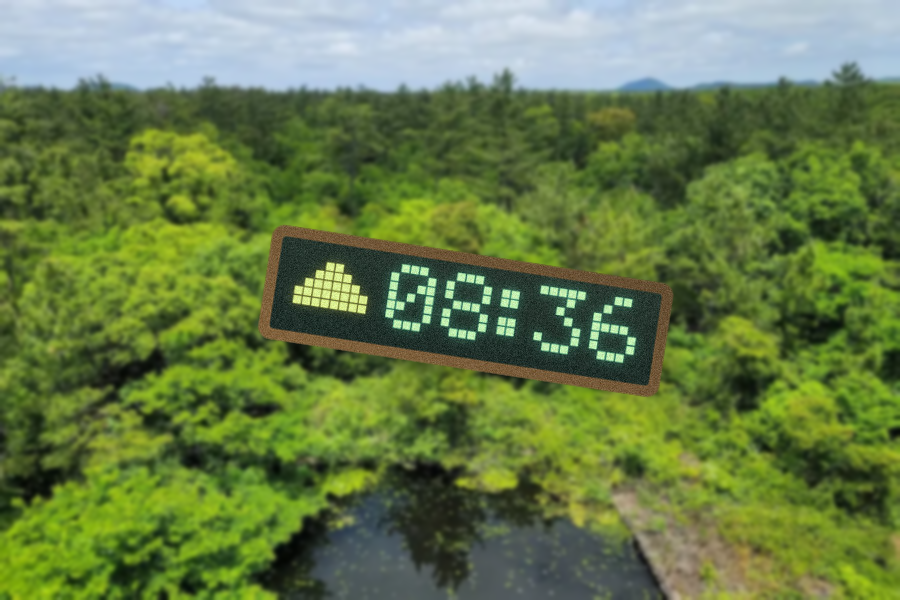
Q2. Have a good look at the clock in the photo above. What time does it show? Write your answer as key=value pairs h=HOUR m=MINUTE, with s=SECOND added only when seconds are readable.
h=8 m=36
